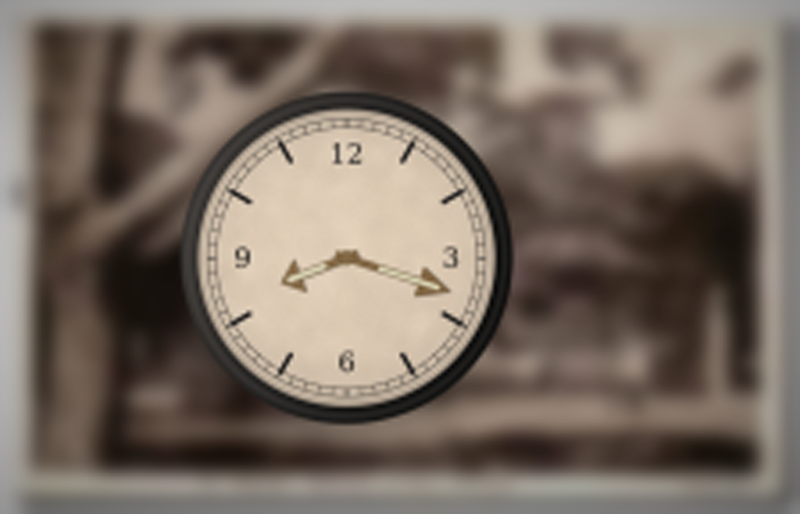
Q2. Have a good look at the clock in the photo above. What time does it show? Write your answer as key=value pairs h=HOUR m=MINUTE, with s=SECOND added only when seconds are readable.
h=8 m=18
